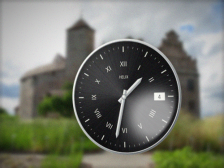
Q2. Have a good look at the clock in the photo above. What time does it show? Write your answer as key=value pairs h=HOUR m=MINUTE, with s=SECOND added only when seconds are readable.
h=1 m=32
